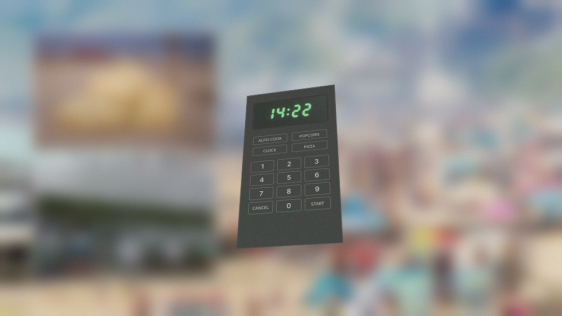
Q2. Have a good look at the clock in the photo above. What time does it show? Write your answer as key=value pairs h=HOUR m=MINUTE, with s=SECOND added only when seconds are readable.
h=14 m=22
